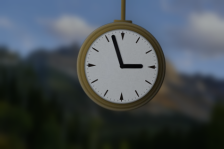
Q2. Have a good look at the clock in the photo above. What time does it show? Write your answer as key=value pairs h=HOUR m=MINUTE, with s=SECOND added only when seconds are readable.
h=2 m=57
